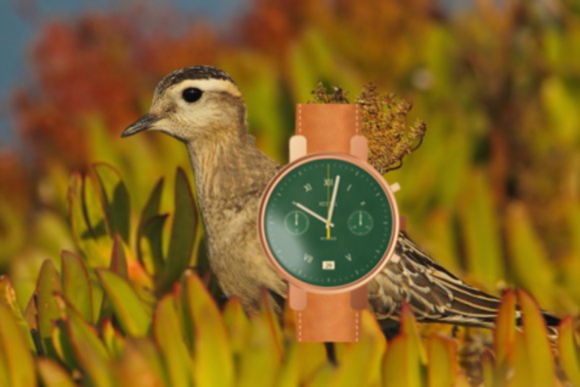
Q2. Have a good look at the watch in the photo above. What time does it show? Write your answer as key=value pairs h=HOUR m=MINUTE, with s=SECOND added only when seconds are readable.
h=10 m=2
